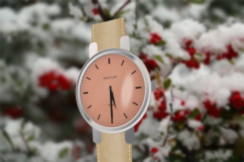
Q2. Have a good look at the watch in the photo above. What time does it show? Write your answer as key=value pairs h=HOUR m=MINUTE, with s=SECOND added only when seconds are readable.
h=5 m=30
